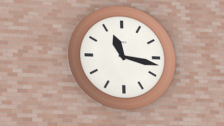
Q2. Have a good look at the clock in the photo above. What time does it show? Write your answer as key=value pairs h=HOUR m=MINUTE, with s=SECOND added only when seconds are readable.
h=11 m=17
